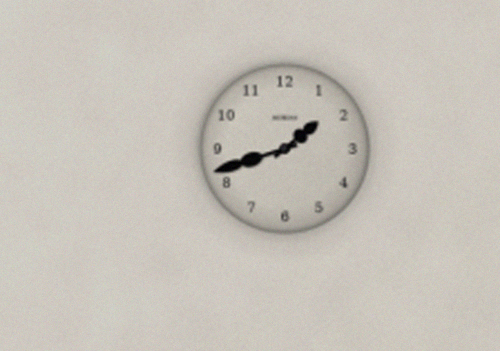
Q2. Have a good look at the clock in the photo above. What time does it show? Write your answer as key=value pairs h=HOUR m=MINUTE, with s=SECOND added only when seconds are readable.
h=1 m=42
